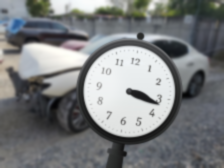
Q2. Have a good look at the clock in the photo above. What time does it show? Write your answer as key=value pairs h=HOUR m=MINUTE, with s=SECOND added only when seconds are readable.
h=3 m=17
